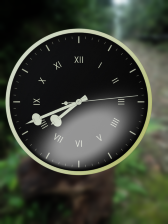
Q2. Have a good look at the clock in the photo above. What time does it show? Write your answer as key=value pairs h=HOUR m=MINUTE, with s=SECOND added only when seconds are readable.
h=7 m=41 s=14
